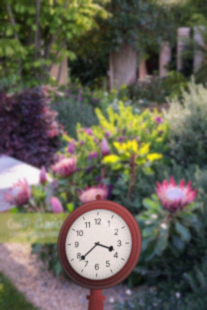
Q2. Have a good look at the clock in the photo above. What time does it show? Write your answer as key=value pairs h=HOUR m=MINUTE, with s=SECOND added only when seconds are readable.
h=3 m=38
